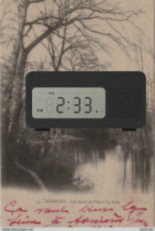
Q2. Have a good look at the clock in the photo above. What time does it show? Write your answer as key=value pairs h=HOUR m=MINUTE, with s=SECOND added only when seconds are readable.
h=2 m=33
